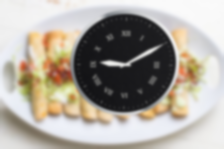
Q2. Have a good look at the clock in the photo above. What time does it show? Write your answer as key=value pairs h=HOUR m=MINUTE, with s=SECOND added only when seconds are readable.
h=9 m=10
